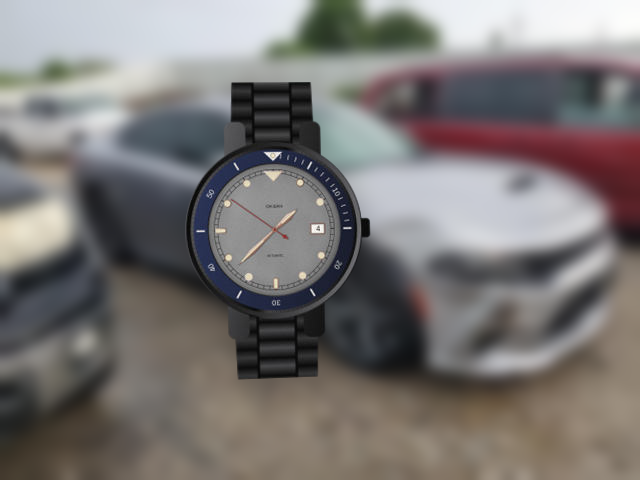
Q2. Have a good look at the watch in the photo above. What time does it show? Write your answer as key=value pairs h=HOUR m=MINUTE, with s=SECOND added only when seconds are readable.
h=1 m=37 s=51
